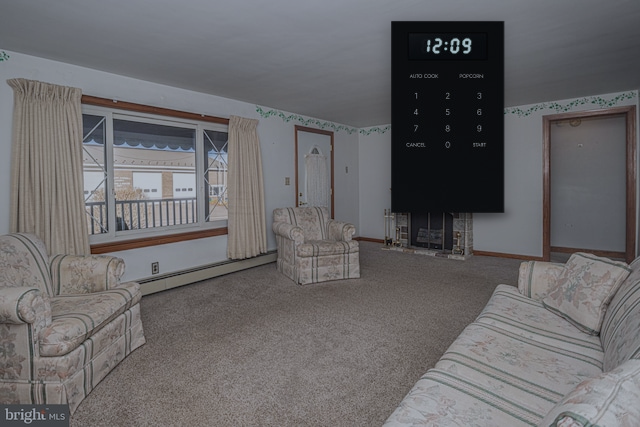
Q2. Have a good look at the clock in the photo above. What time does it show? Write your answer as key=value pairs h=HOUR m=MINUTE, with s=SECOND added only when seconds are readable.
h=12 m=9
